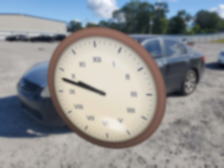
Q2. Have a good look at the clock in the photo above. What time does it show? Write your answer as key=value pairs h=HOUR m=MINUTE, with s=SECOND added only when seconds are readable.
h=9 m=48
